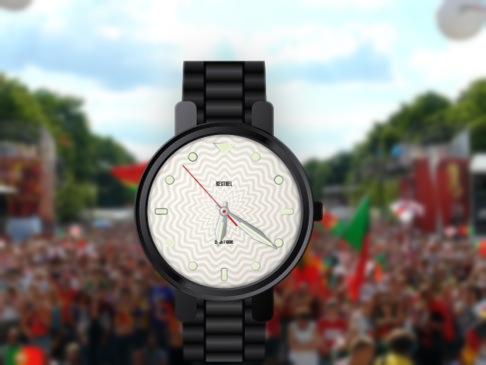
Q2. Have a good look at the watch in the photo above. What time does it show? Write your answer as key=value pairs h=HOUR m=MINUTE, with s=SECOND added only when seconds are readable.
h=6 m=20 s=53
